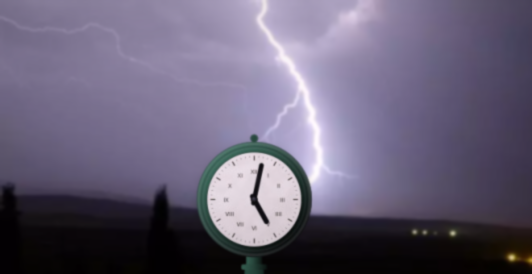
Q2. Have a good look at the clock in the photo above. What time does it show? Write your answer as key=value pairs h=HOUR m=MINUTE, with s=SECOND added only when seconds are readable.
h=5 m=2
